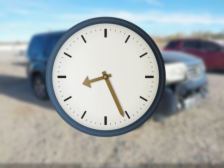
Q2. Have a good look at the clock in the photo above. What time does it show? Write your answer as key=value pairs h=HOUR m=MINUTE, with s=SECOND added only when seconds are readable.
h=8 m=26
